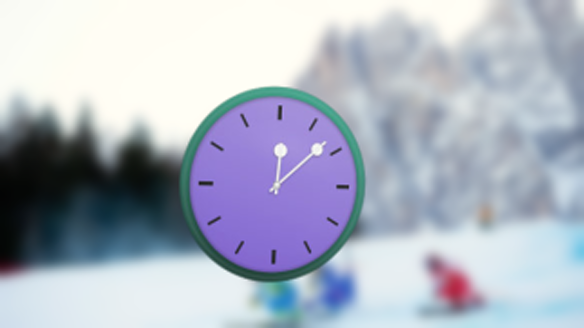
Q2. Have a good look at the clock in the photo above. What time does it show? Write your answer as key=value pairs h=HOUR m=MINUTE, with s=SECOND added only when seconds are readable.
h=12 m=8
